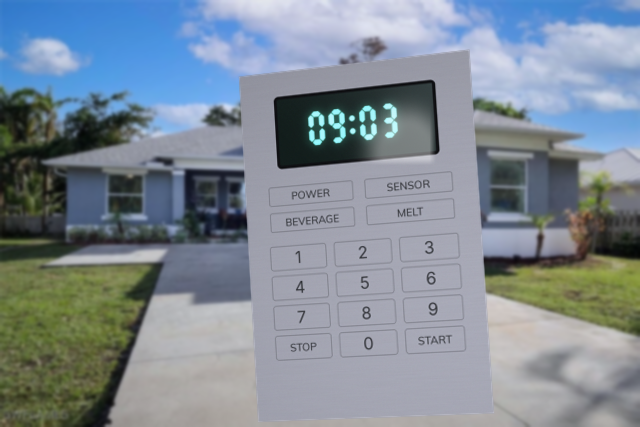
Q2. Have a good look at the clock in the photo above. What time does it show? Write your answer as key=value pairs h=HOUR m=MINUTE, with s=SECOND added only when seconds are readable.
h=9 m=3
